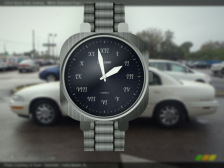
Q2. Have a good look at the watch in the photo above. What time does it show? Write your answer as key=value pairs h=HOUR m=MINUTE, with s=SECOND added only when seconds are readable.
h=1 m=58
